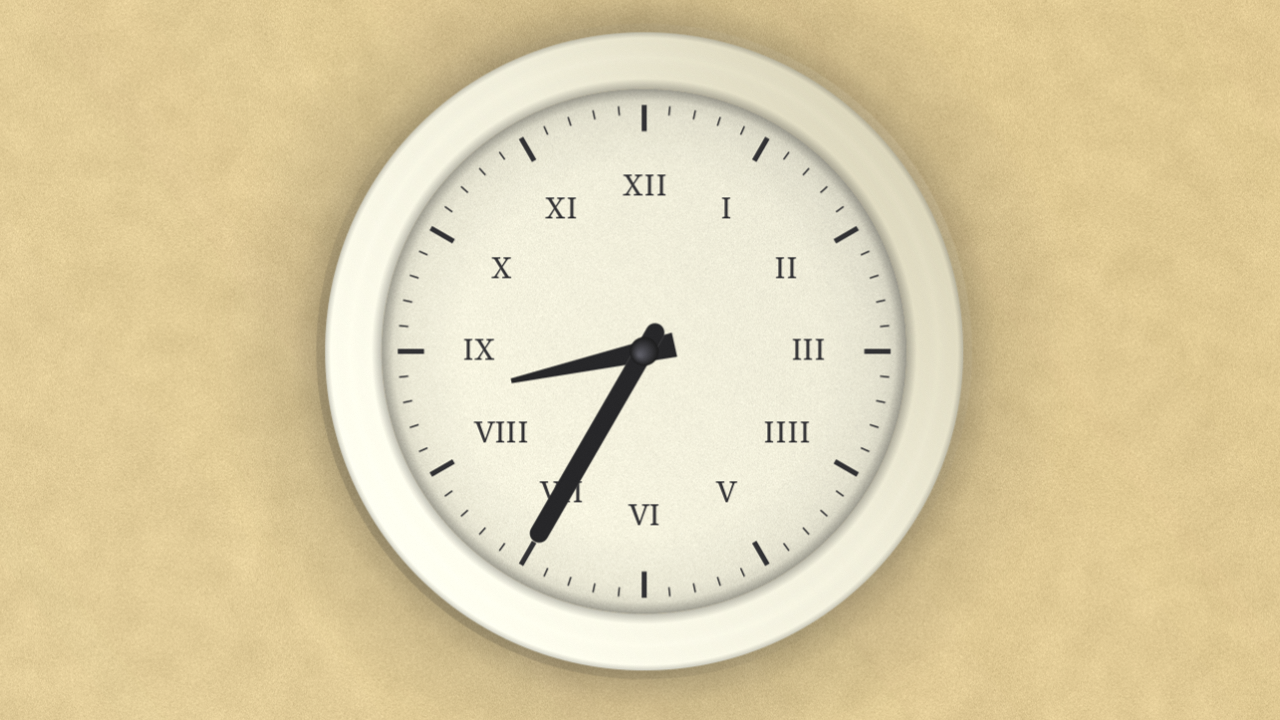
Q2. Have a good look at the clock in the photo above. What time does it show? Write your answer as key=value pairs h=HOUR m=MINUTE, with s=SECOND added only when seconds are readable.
h=8 m=35
